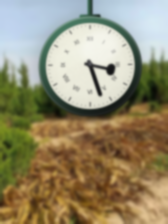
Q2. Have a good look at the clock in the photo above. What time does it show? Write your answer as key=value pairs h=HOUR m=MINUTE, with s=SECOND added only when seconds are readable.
h=3 m=27
